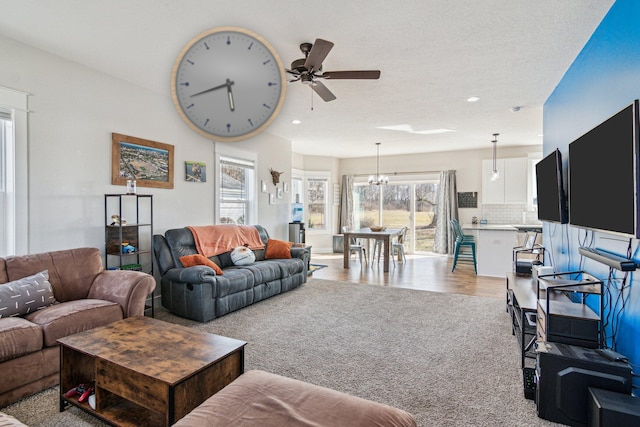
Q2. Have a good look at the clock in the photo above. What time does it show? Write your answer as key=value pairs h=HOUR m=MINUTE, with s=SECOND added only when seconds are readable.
h=5 m=42
